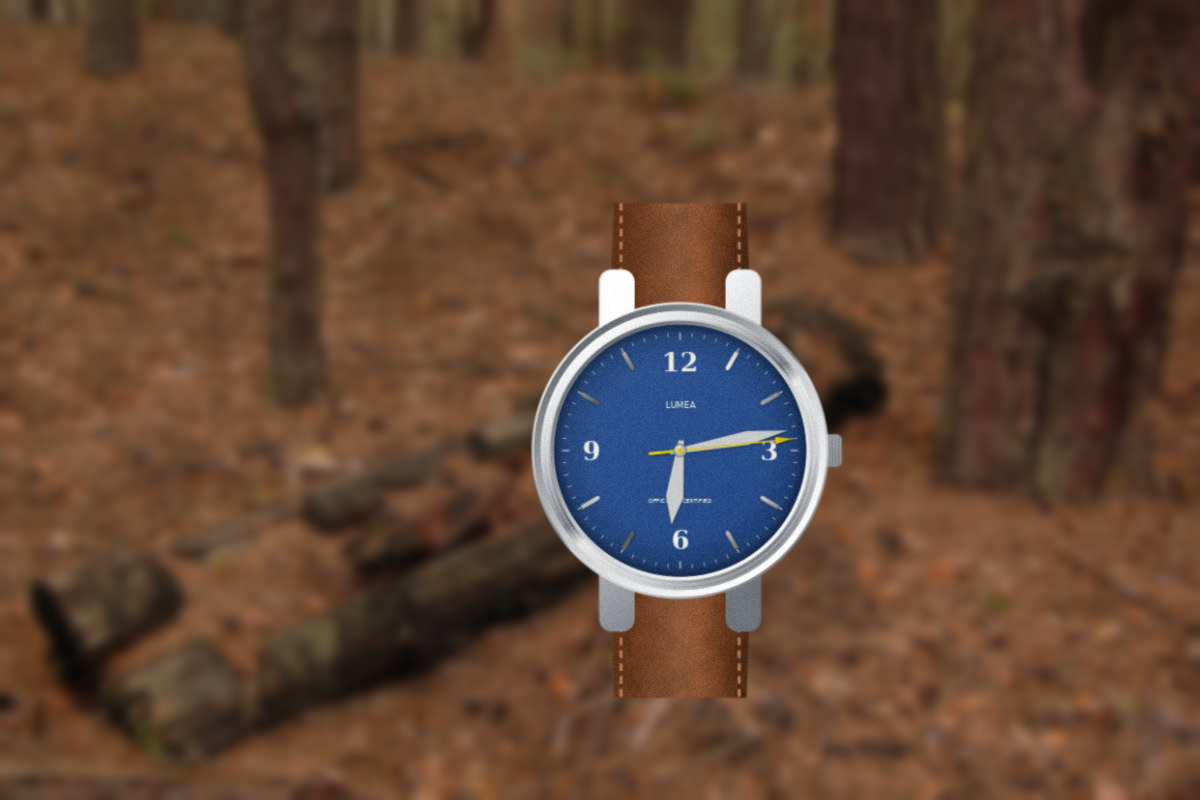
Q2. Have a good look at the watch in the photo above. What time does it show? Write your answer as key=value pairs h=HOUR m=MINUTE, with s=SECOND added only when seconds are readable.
h=6 m=13 s=14
